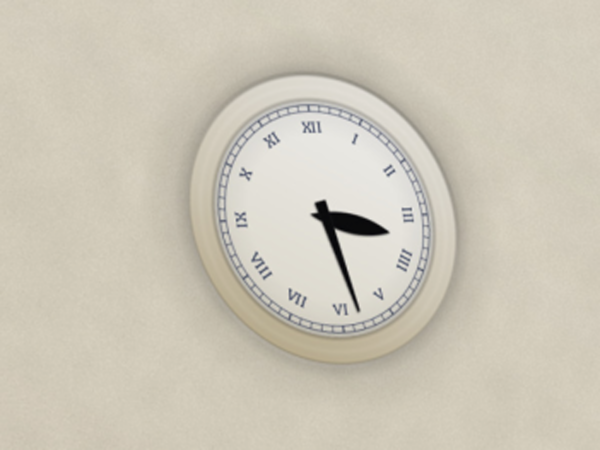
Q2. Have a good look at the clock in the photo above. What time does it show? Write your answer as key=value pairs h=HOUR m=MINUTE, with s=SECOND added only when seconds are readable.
h=3 m=28
